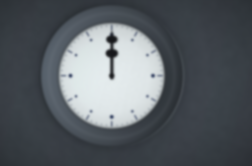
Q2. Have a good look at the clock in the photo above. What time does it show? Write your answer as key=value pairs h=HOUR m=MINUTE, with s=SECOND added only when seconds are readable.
h=12 m=0
